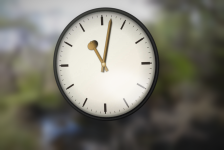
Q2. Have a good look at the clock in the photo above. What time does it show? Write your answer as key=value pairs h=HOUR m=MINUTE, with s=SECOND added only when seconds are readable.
h=11 m=2
